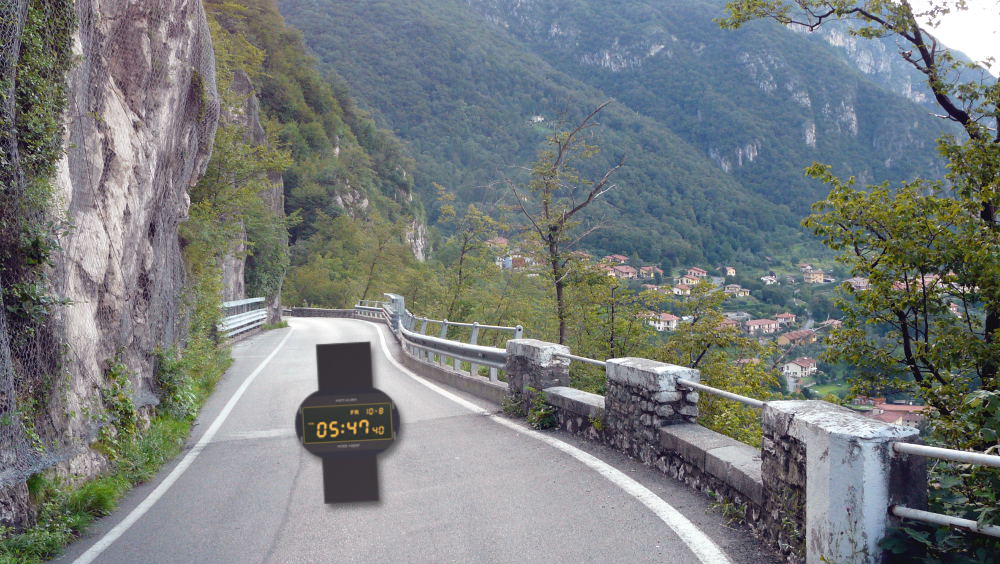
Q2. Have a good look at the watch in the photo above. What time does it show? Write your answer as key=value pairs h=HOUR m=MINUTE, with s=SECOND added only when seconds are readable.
h=5 m=47
